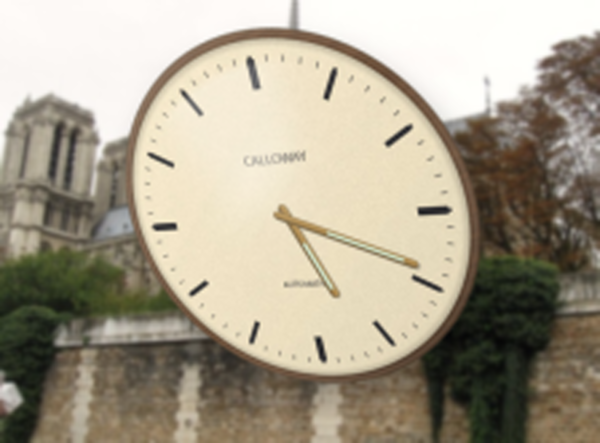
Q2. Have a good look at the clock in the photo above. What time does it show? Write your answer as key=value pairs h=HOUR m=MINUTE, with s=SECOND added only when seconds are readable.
h=5 m=19
